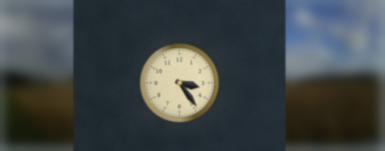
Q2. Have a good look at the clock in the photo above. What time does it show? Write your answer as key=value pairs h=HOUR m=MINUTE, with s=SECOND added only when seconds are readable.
h=3 m=24
